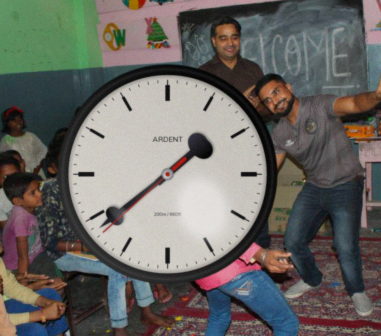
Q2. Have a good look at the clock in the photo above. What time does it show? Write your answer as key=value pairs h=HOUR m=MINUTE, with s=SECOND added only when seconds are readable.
h=1 m=38 s=38
